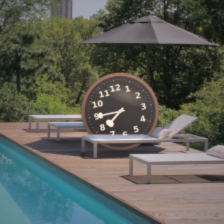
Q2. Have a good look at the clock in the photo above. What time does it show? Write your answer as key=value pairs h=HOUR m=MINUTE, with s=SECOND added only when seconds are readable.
h=7 m=45
